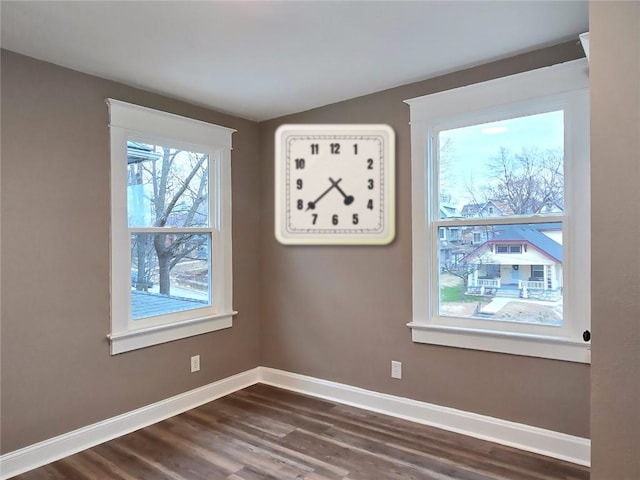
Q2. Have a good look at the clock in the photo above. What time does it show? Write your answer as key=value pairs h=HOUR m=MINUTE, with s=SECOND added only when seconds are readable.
h=4 m=38
